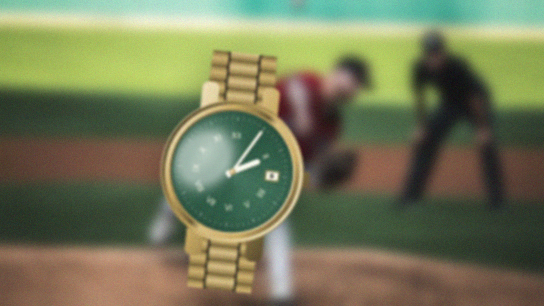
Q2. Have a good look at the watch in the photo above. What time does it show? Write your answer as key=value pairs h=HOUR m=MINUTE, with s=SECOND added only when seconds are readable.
h=2 m=5
